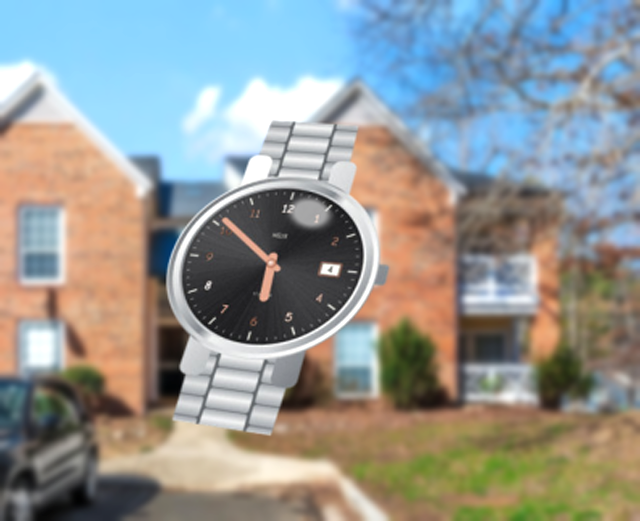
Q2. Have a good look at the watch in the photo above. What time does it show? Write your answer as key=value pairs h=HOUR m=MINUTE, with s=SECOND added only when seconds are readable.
h=5 m=51
